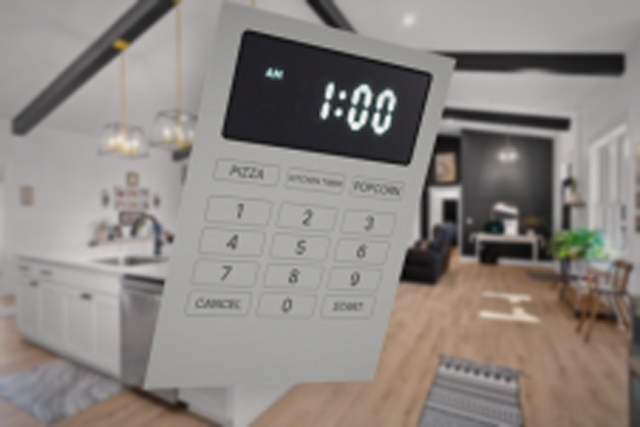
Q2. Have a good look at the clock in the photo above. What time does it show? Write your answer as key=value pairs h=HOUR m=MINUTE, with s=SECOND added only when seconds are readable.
h=1 m=0
